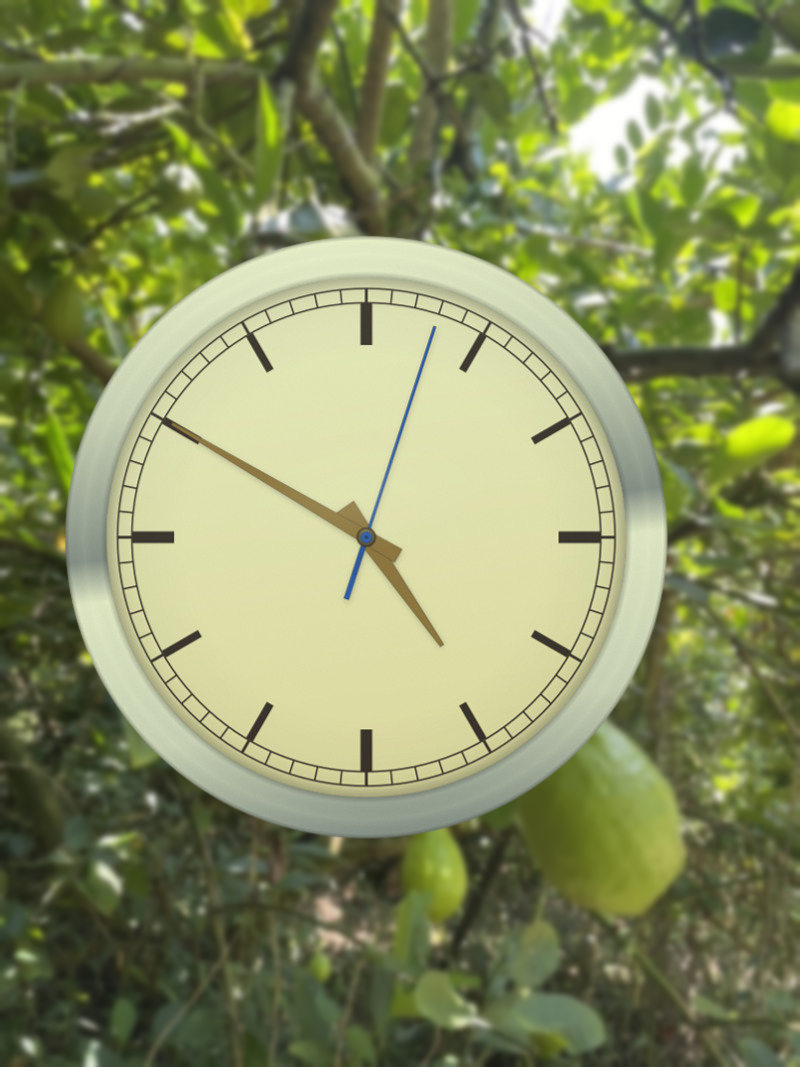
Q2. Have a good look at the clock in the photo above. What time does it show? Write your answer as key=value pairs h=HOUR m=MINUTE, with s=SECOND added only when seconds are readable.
h=4 m=50 s=3
